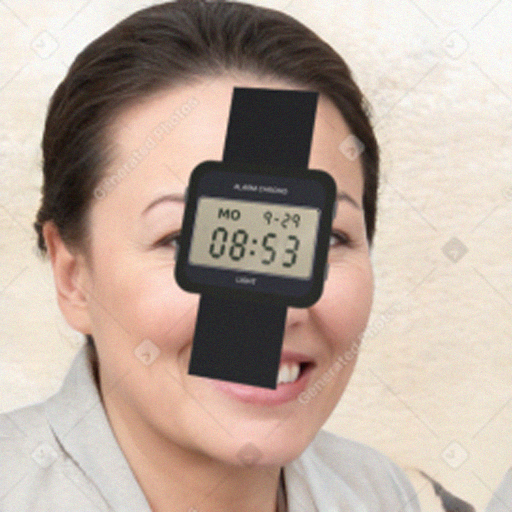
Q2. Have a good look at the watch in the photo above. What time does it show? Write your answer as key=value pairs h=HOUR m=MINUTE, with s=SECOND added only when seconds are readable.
h=8 m=53
